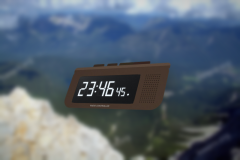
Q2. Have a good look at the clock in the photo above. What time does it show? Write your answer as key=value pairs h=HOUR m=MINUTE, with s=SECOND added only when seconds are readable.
h=23 m=46 s=45
